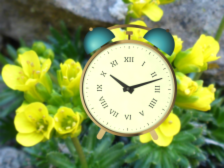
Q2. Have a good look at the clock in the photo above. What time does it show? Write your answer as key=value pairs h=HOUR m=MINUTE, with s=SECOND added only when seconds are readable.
h=10 m=12
